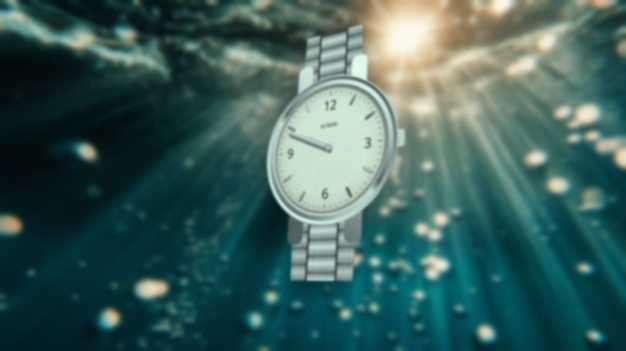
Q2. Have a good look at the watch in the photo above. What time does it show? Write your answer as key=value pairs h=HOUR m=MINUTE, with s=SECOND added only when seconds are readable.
h=9 m=49
